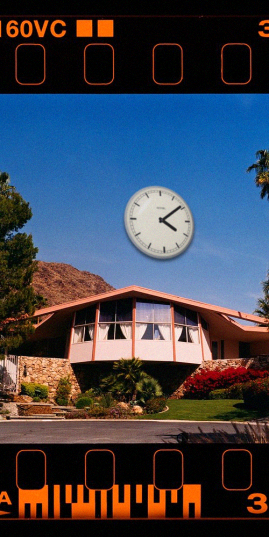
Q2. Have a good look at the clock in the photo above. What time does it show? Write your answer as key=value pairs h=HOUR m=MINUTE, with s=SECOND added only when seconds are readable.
h=4 m=9
